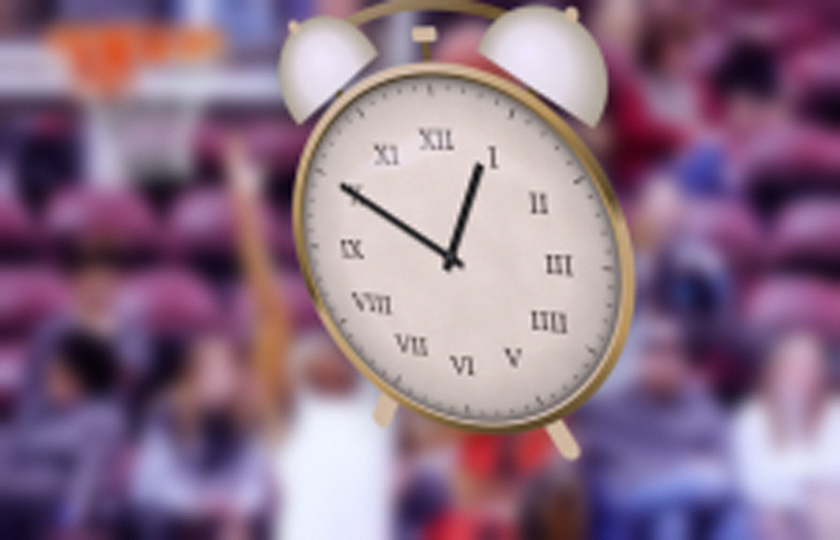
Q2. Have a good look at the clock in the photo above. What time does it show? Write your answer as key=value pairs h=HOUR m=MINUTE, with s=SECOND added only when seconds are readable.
h=12 m=50
